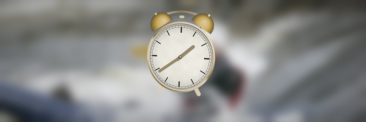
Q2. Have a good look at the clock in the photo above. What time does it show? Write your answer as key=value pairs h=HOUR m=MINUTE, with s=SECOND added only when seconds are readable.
h=1 m=39
